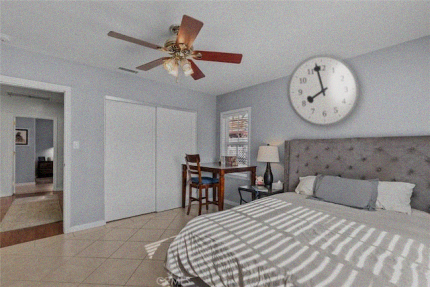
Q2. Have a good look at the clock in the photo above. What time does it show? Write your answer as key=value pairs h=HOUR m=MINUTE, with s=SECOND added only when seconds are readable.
h=7 m=58
